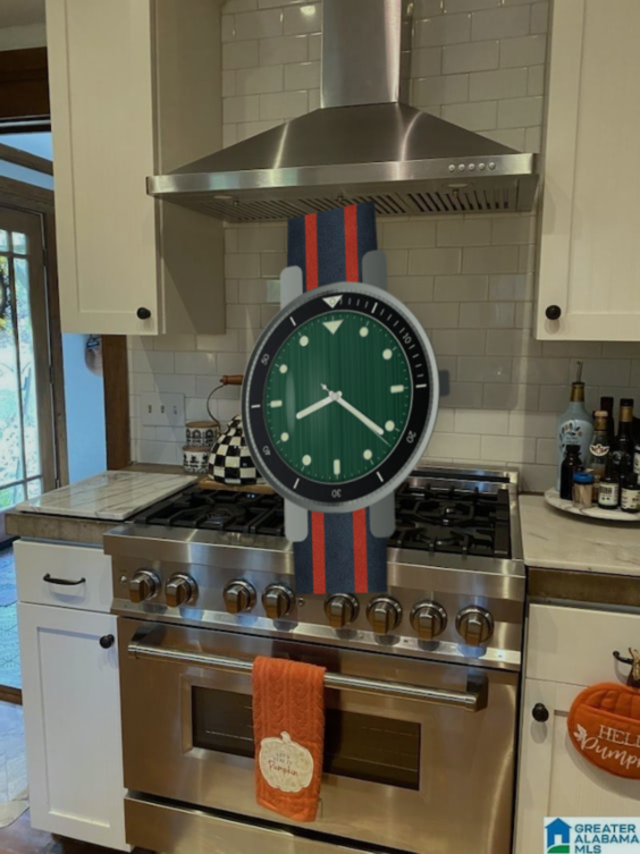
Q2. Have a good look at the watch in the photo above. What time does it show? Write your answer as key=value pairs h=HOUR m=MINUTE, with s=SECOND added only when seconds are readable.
h=8 m=21 s=22
